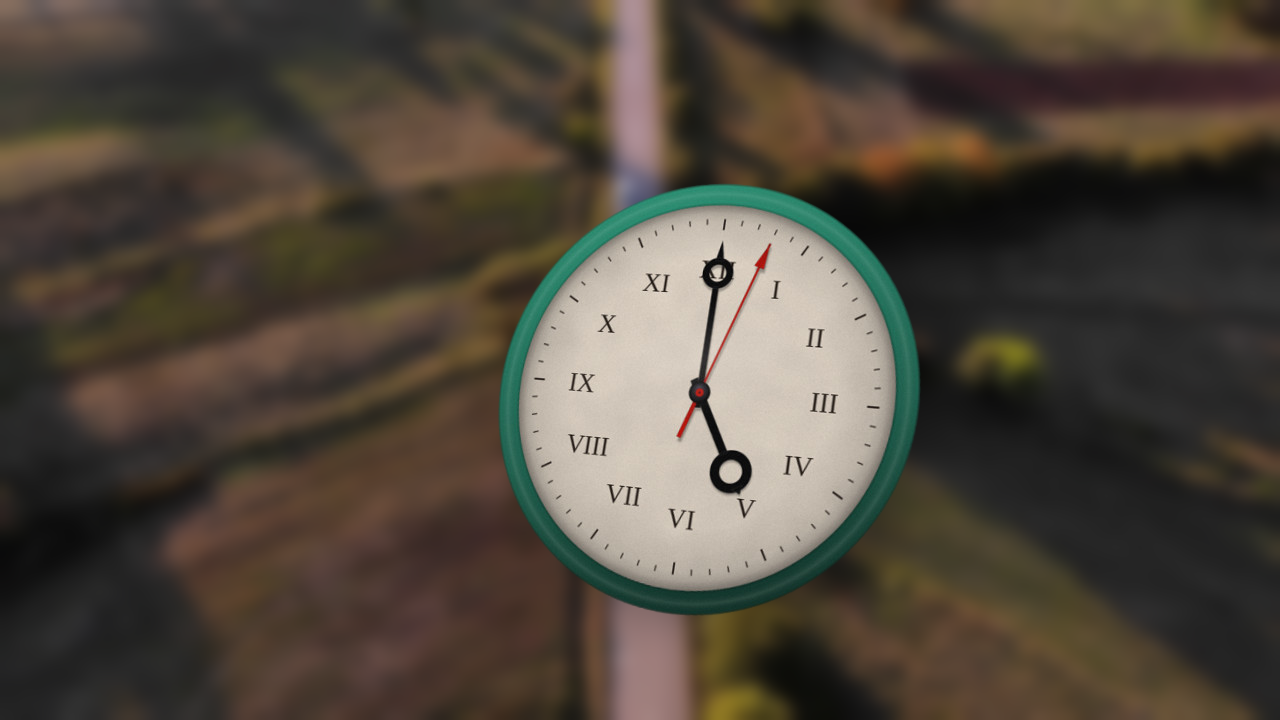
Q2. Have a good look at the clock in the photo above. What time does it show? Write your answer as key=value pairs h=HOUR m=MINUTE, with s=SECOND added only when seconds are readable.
h=5 m=0 s=3
